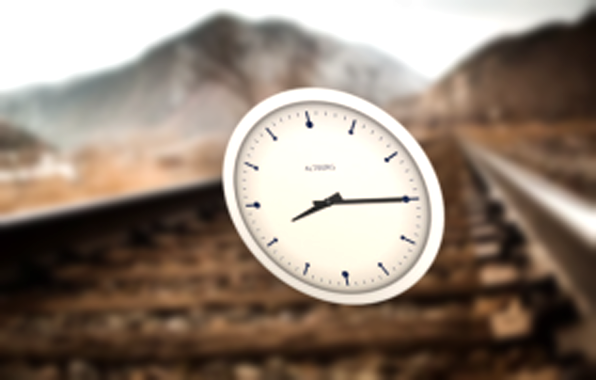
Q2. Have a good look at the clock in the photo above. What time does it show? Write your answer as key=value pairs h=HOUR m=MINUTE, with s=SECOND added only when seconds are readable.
h=8 m=15
